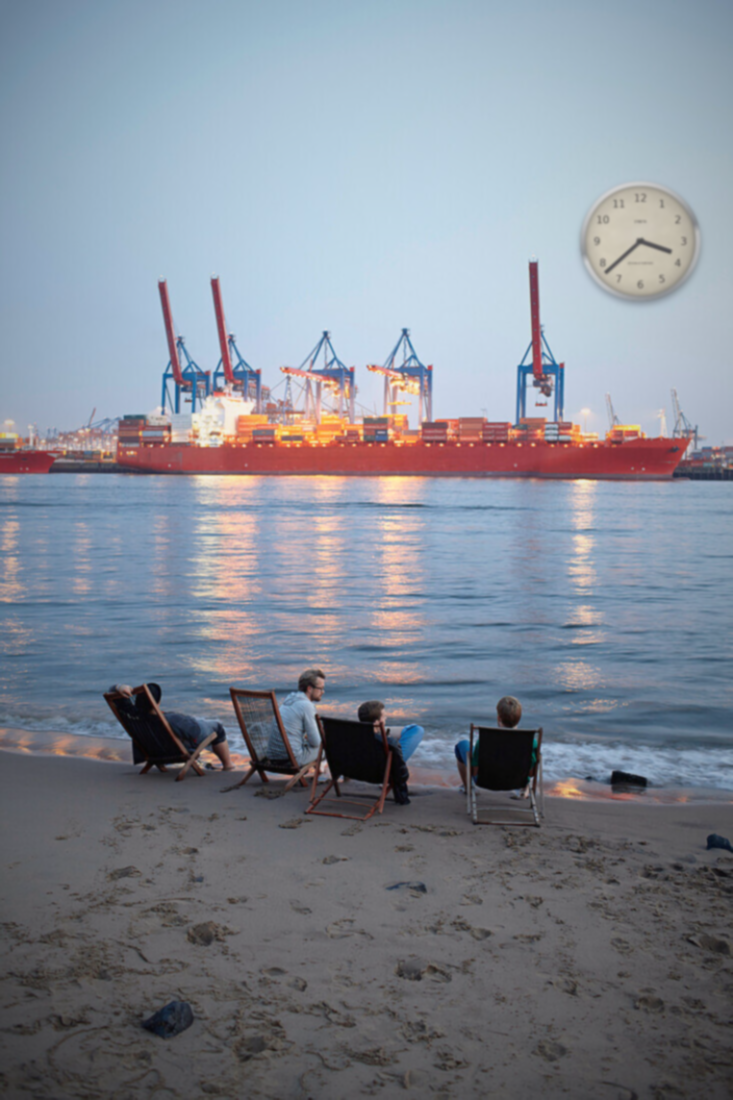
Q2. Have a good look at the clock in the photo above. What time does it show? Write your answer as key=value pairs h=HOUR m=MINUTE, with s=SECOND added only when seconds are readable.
h=3 m=38
